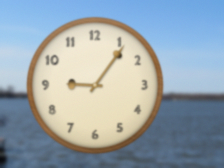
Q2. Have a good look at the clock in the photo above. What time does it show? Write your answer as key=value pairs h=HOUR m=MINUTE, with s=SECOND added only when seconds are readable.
h=9 m=6
